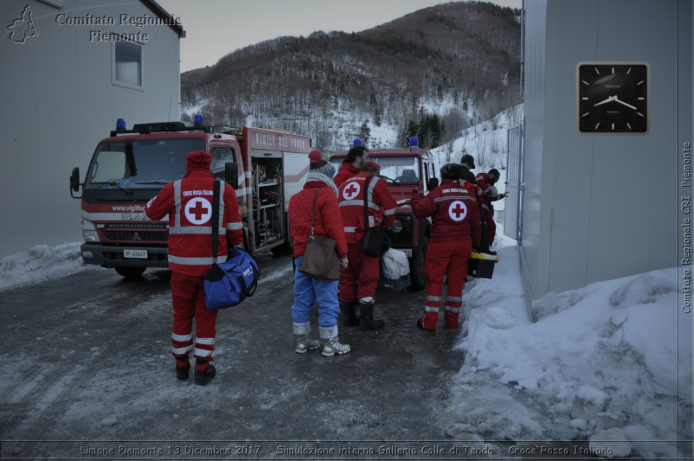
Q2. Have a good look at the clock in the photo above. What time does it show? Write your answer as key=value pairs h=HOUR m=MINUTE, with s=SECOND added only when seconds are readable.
h=8 m=19
